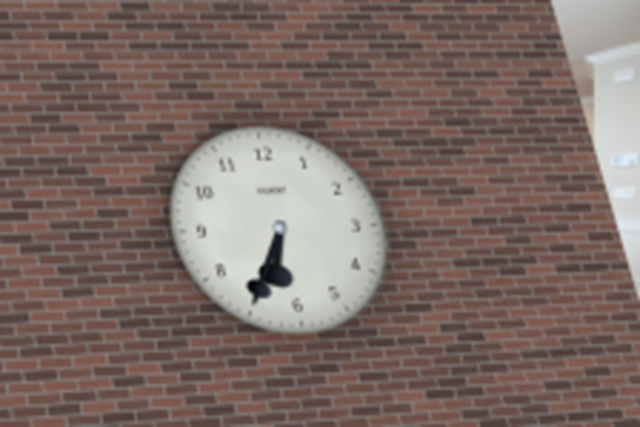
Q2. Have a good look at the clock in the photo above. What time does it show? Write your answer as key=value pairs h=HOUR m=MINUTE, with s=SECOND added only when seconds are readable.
h=6 m=35
